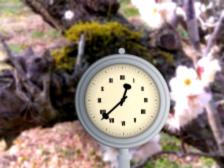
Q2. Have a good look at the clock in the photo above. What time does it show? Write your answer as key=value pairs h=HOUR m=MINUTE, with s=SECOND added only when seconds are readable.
h=12 m=38
